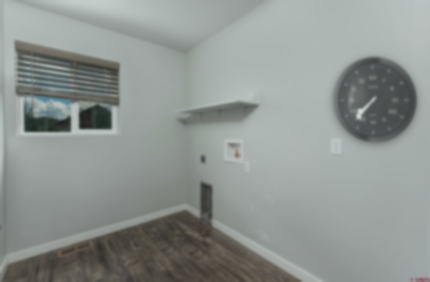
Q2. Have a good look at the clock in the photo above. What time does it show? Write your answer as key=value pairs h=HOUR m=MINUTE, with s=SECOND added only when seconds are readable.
h=7 m=37
